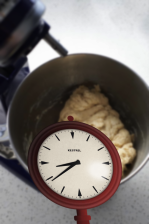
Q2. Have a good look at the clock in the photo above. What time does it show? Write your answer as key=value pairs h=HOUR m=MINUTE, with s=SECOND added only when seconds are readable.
h=8 m=39
